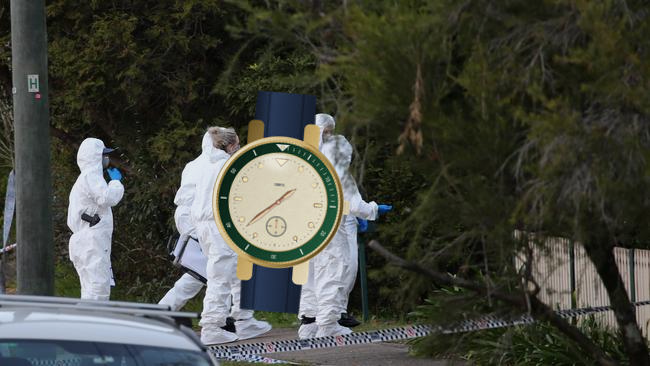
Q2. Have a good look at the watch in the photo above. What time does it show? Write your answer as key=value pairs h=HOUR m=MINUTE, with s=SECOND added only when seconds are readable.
h=1 m=38
